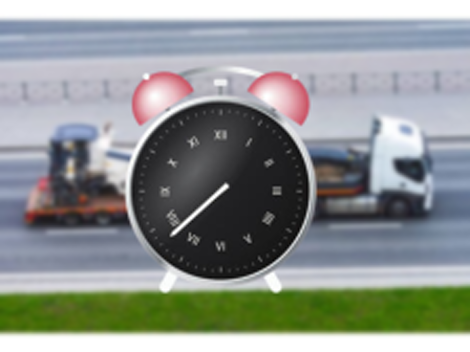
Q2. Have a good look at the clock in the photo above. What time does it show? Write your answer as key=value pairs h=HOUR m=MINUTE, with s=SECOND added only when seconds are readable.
h=7 m=38
